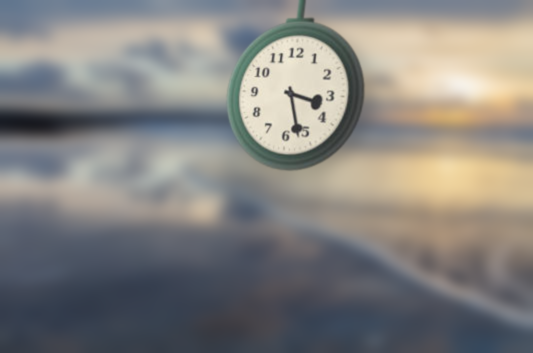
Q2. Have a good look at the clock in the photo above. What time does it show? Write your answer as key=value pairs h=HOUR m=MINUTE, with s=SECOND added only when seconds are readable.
h=3 m=27
